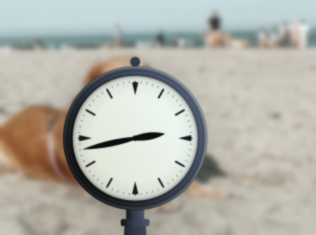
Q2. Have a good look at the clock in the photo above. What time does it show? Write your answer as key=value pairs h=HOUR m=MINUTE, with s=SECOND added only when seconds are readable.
h=2 m=43
